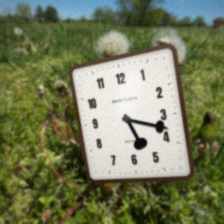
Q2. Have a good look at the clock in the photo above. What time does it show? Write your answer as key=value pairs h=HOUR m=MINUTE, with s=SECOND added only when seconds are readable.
h=5 m=18
